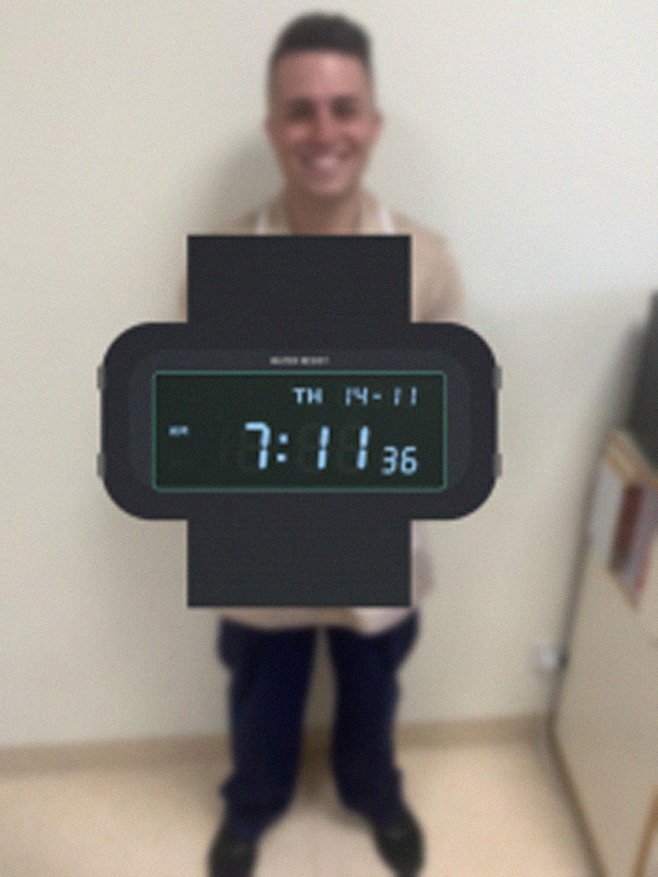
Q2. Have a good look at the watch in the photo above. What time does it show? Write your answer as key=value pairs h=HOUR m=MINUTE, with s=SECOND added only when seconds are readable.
h=7 m=11 s=36
